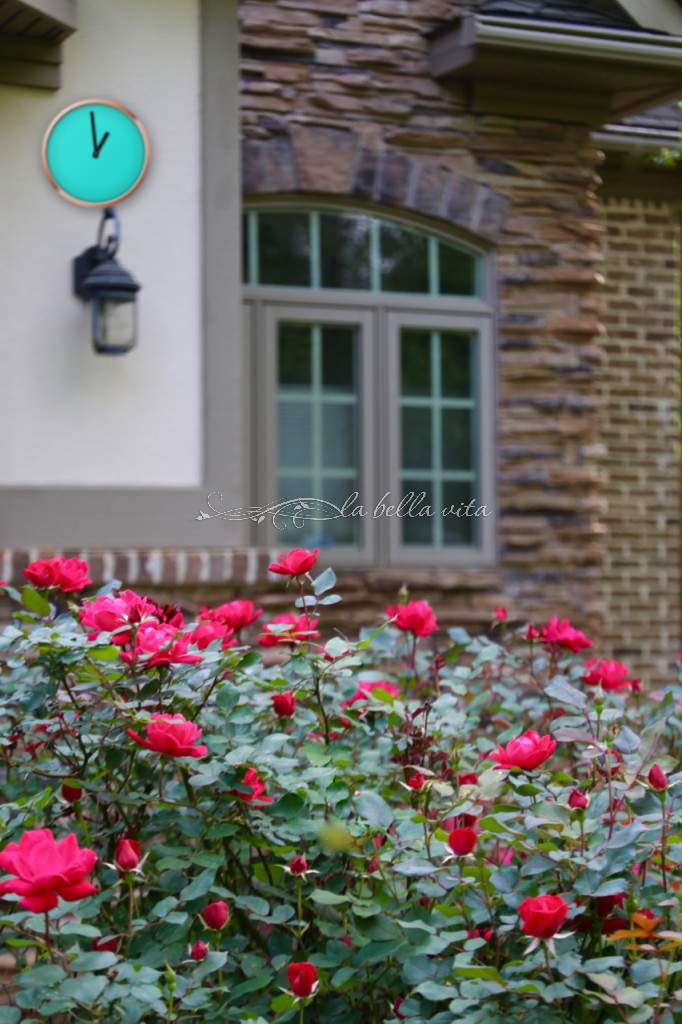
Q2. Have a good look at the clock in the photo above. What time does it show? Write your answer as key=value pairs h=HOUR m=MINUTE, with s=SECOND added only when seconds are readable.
h=12 m=59
